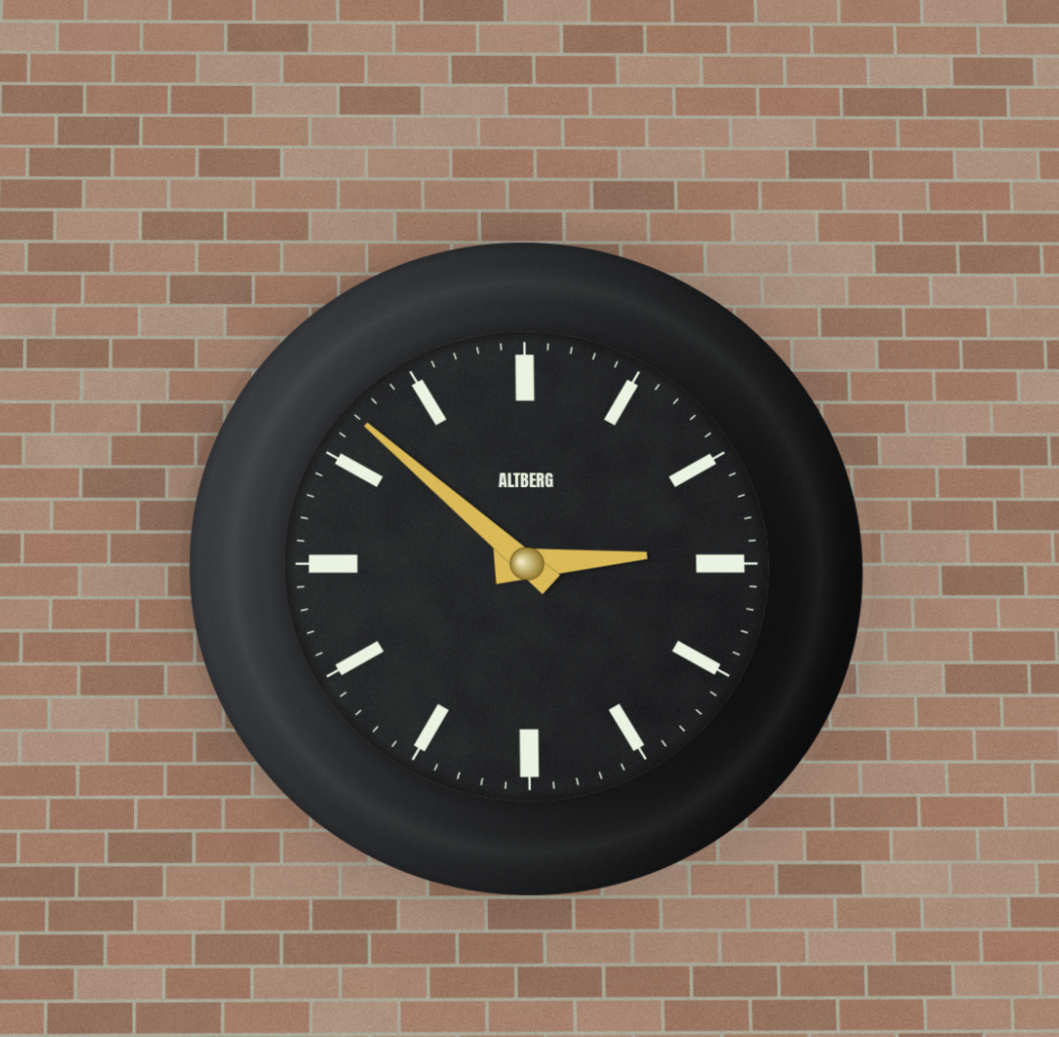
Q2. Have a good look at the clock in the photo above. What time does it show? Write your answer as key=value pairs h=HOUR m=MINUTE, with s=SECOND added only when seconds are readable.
h=2 m=52
